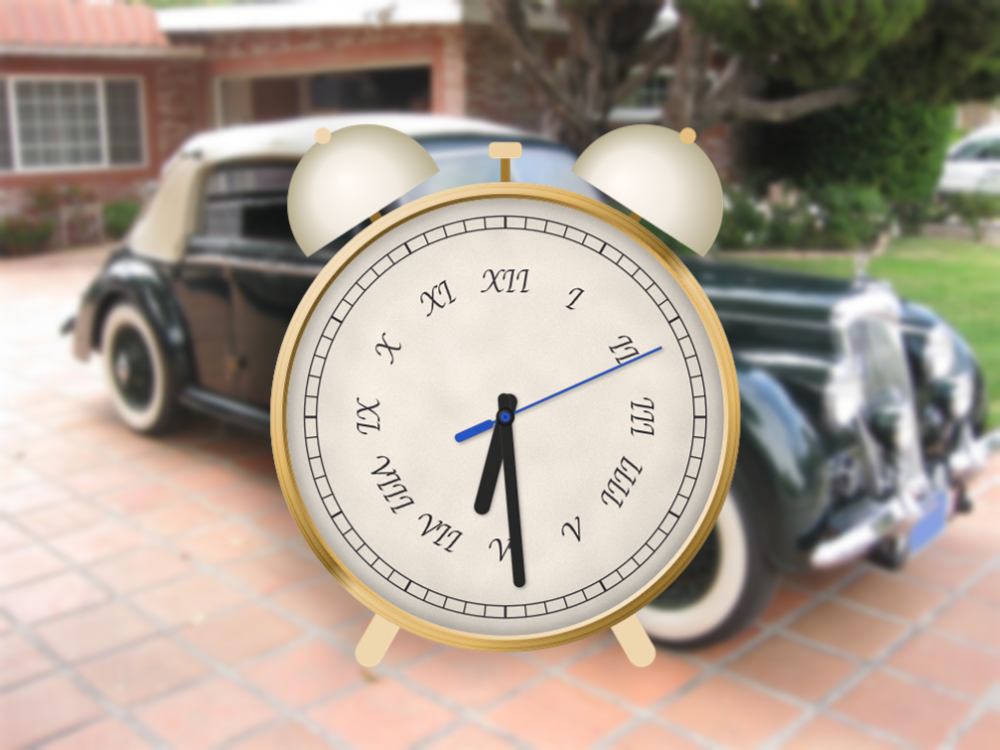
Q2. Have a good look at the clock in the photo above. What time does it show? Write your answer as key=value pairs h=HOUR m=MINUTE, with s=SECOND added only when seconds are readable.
h=6 m=29 s=11
